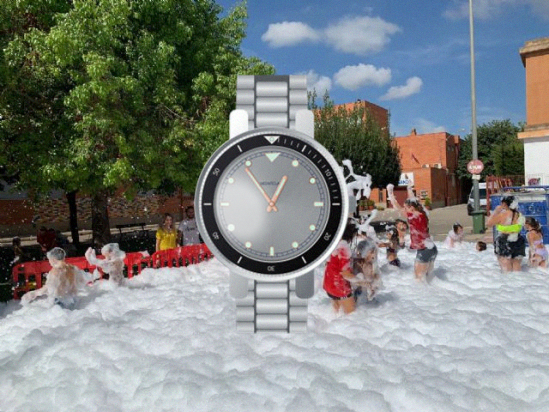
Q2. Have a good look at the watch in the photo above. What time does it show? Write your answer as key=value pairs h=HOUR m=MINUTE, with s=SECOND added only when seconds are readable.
h=12 m=54
